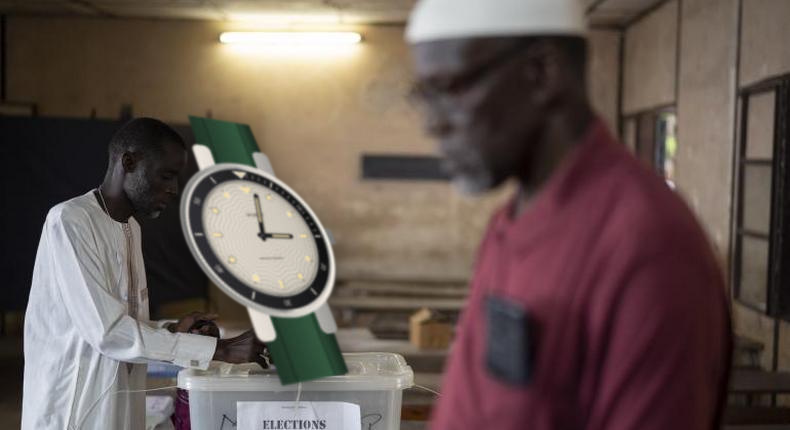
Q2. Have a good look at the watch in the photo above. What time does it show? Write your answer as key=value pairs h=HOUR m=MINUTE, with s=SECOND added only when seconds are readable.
h=3 m=2
